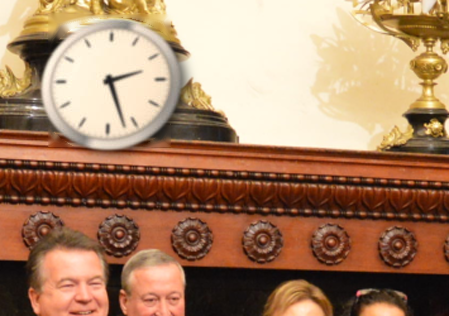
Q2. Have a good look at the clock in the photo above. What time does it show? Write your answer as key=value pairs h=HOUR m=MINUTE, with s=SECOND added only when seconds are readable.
h=2 m=27
